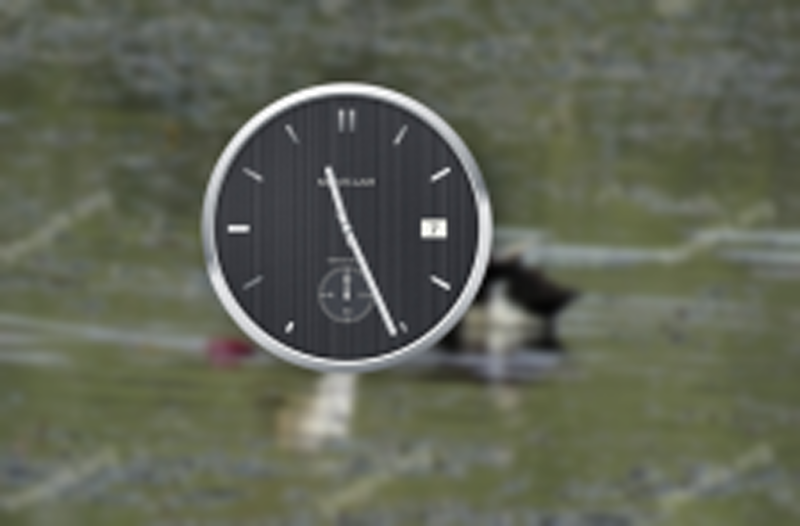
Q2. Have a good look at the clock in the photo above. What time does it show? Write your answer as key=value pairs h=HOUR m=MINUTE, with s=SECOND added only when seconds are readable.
h=11 m=26
